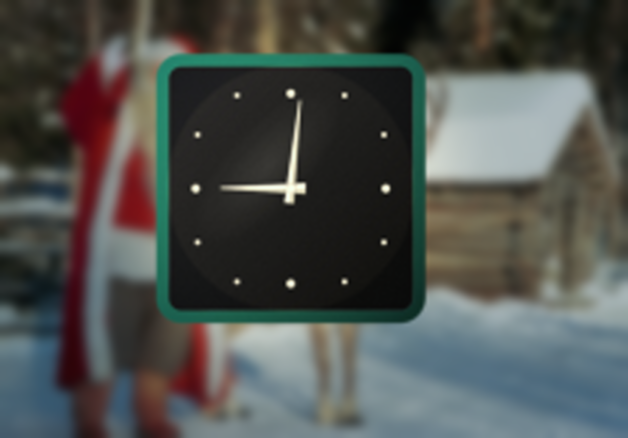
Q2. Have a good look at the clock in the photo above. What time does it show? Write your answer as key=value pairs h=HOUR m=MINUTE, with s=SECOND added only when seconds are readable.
h=9 m=1
